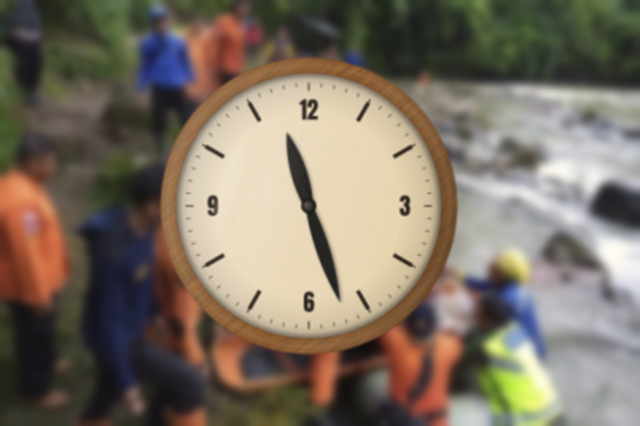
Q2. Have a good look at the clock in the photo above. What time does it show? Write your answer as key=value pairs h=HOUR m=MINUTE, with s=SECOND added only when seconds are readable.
h=11 m=27
